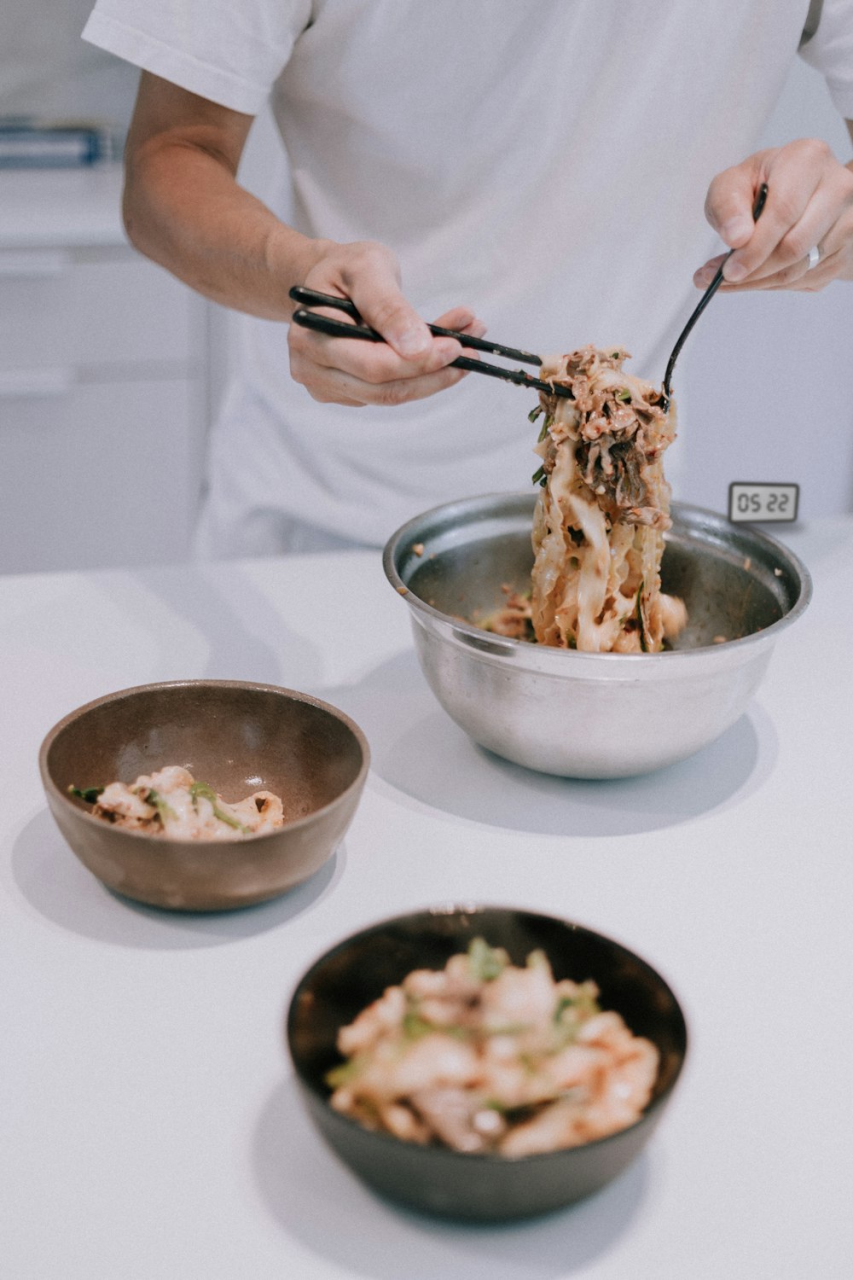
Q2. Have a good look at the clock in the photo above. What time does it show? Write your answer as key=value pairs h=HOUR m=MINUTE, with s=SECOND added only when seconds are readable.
h=5 m=22
